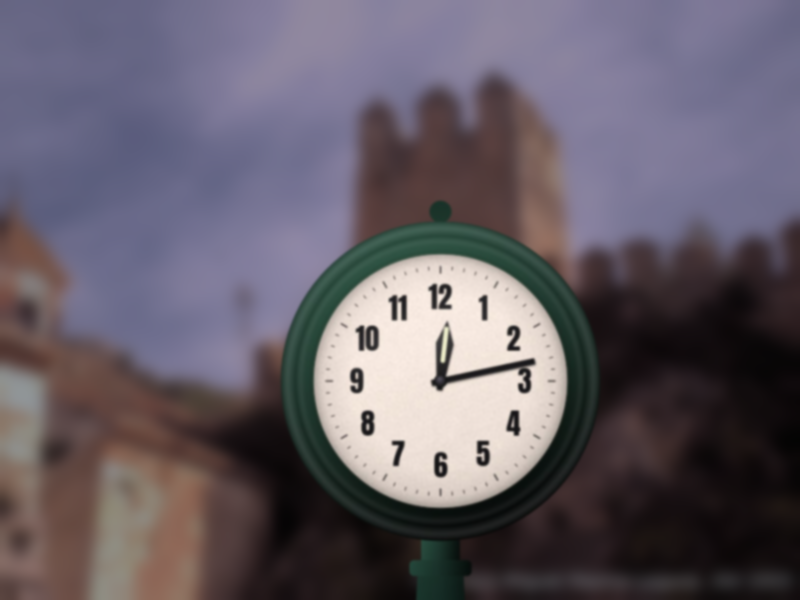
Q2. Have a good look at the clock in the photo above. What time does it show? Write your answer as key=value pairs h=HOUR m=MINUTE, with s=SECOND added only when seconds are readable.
h=12 m=13
